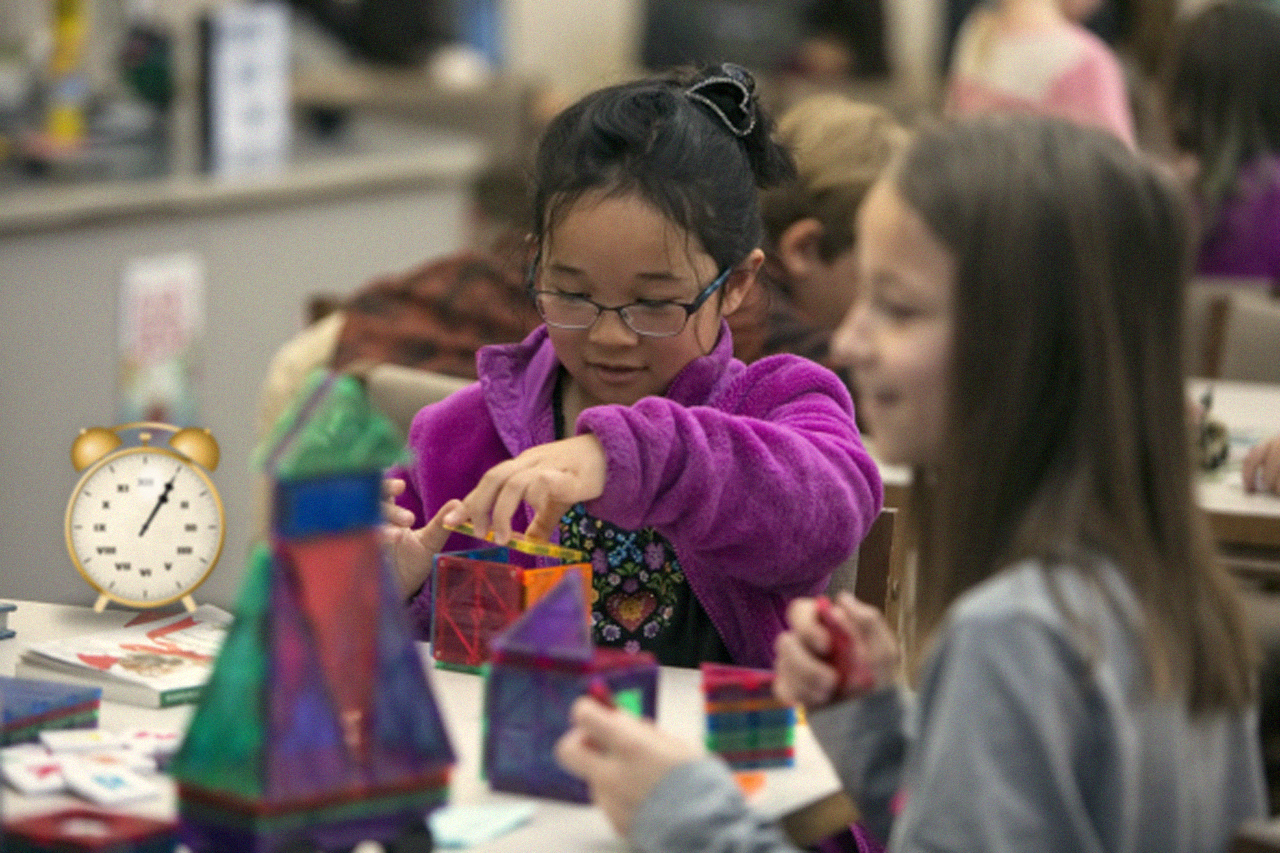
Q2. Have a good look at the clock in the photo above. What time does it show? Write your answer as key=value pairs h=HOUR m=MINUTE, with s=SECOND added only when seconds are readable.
h=1 m=5
